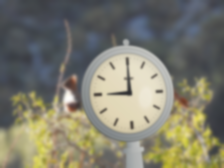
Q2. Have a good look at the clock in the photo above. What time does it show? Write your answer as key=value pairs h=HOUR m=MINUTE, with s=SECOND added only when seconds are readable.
h=9 m=0
